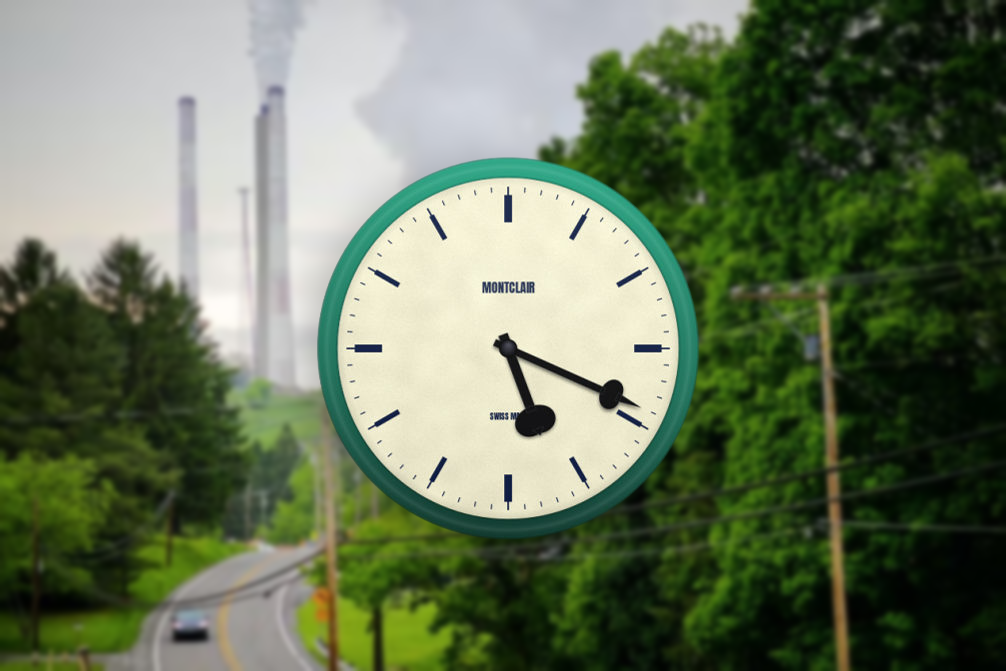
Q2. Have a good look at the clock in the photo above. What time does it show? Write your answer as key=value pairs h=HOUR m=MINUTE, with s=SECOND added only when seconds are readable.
h=5 m=19
